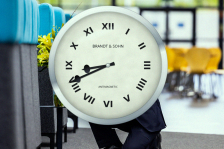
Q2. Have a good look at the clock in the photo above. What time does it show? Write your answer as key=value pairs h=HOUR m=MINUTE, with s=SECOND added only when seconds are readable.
h=8 m=41
